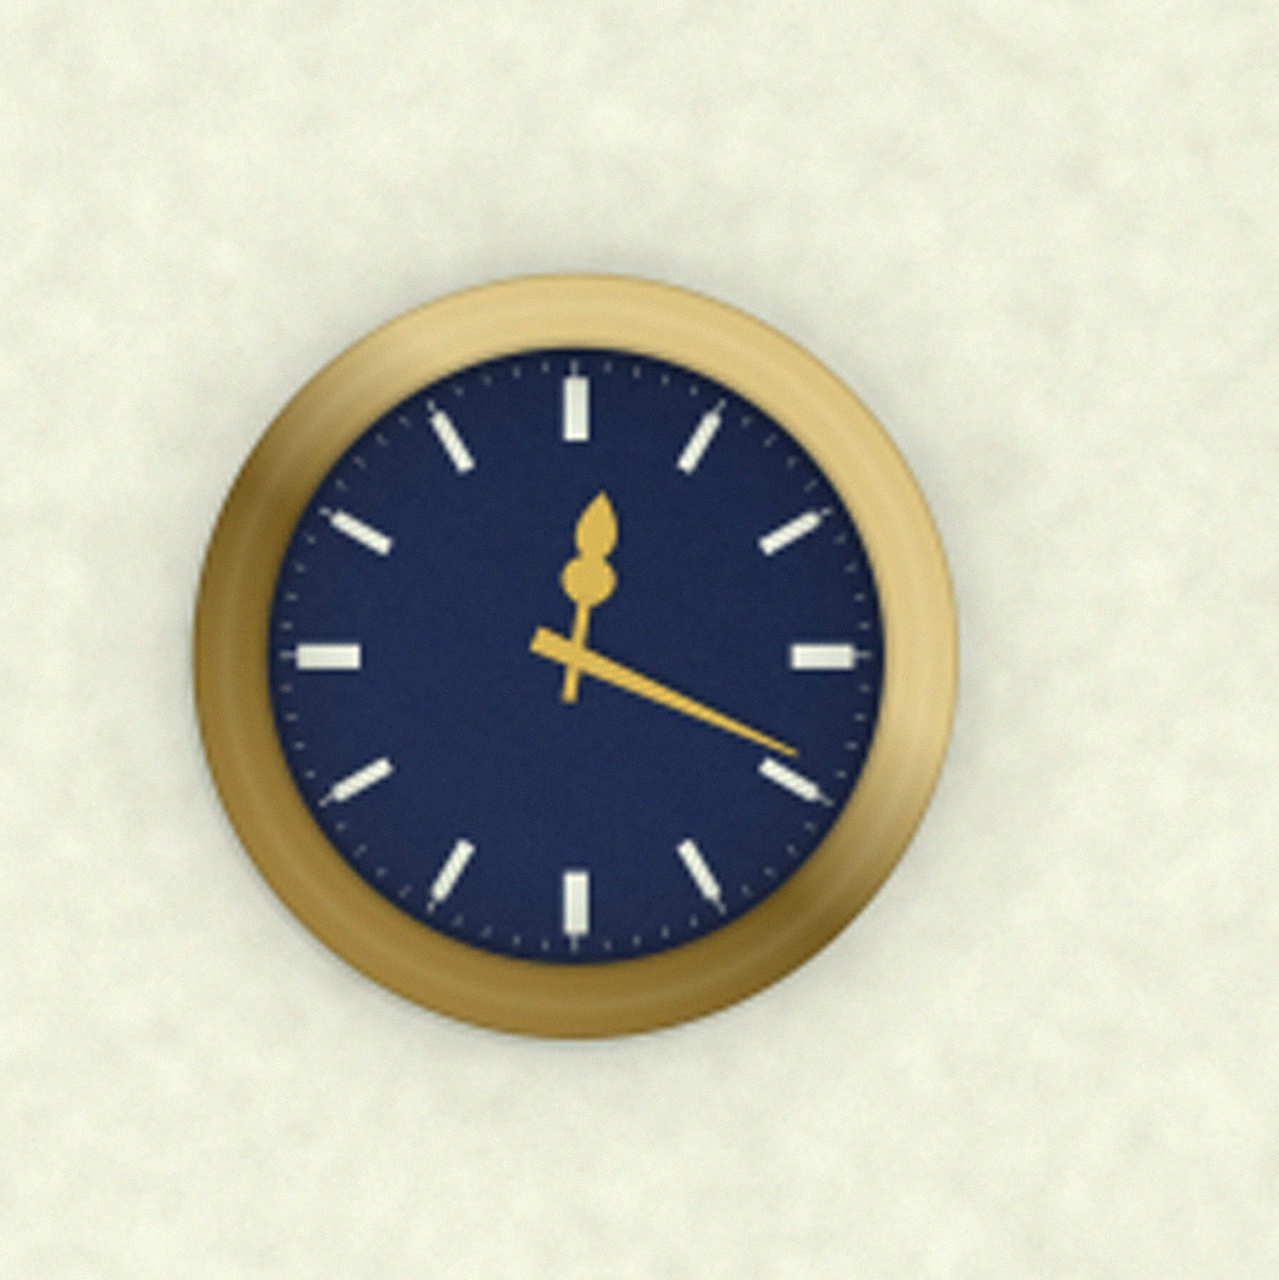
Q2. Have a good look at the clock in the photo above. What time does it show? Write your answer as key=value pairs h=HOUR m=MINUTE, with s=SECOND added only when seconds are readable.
h=12 m=19
